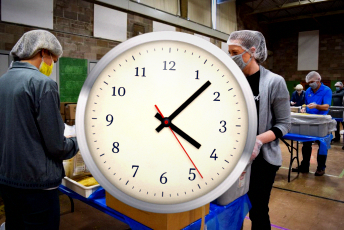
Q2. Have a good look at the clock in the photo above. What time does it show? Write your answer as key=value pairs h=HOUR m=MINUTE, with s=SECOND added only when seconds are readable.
h=4 m=7 s=24
